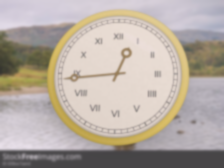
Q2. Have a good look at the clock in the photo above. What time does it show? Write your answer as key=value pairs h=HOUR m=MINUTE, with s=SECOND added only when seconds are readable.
h=12 m=44
